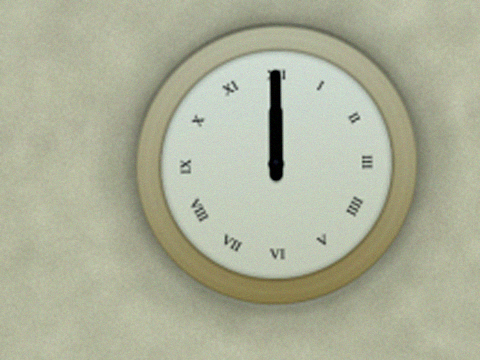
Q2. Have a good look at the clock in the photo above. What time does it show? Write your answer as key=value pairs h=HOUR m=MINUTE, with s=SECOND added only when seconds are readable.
h=12 m=0
